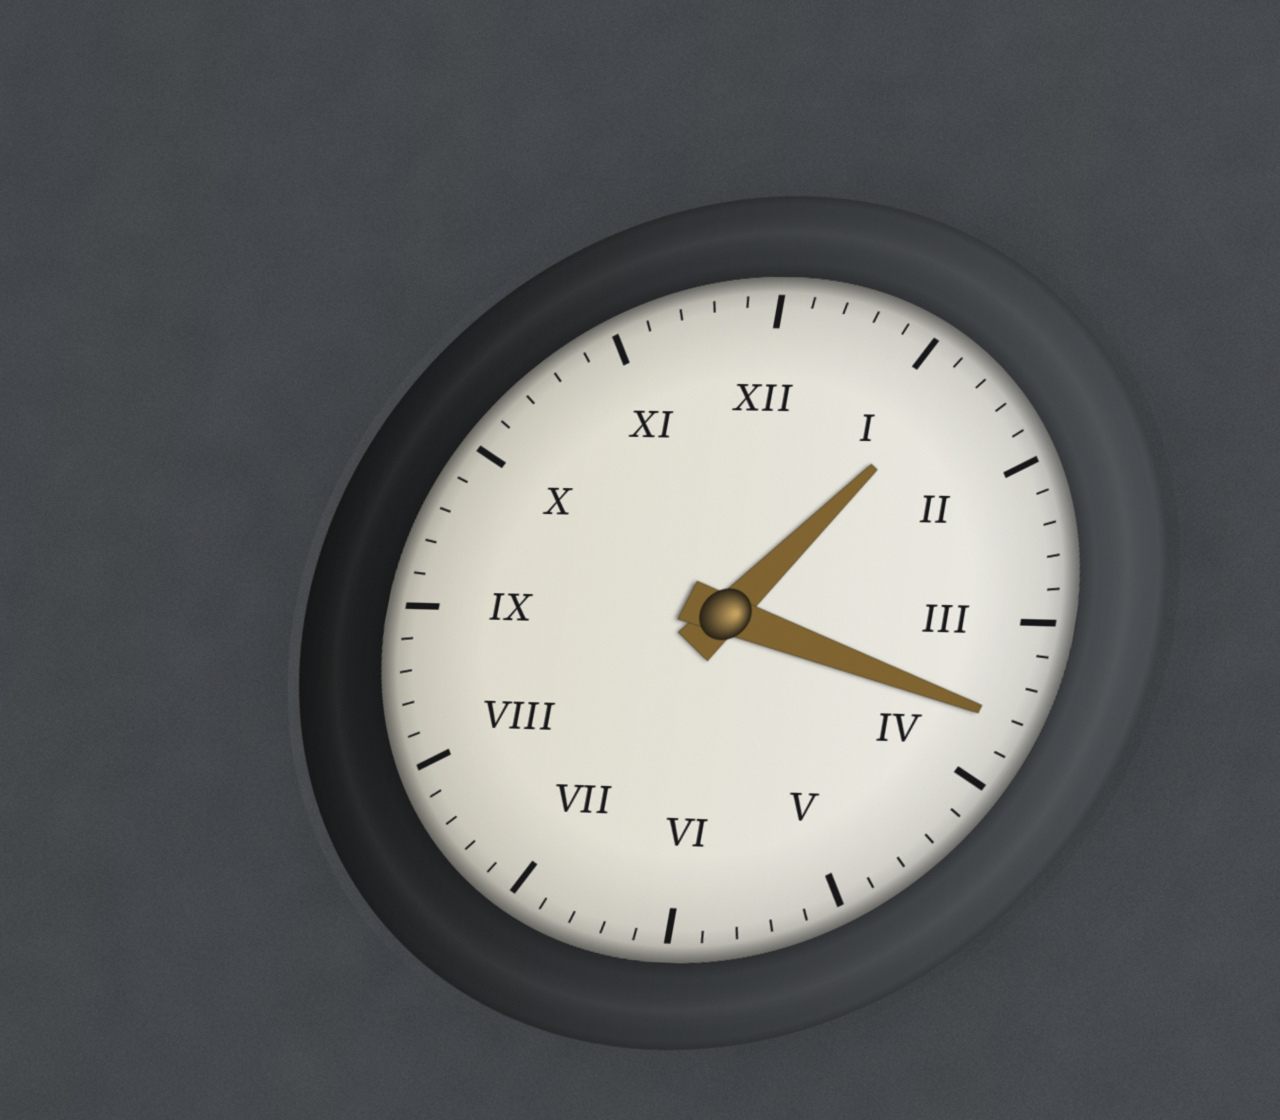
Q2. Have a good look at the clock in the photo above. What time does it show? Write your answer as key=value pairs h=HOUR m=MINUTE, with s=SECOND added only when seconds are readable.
h=1 m=18
